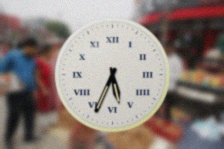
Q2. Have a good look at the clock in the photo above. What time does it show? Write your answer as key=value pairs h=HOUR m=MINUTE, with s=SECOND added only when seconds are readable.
h=5 m=34
